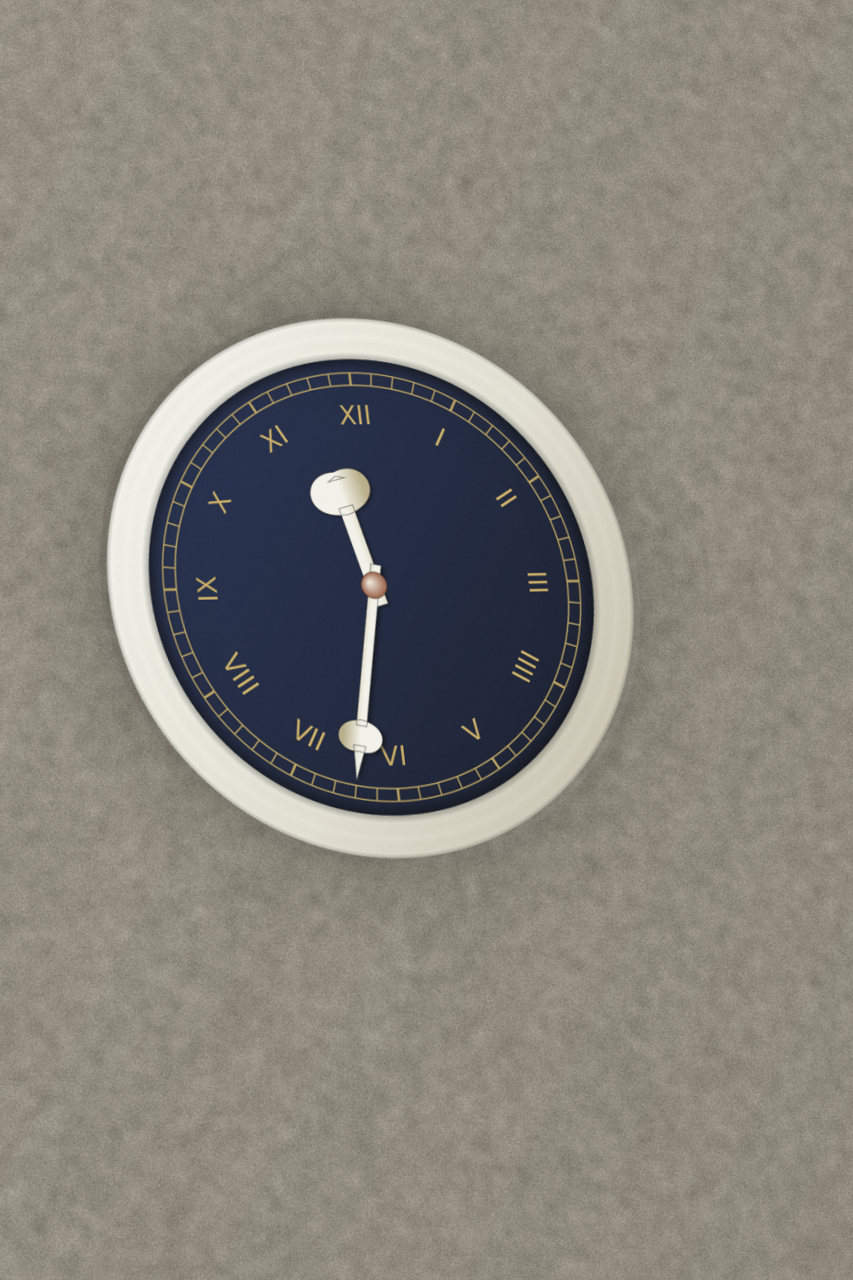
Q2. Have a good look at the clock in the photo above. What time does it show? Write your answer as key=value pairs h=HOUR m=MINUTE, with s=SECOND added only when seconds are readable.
h=11 m=32
